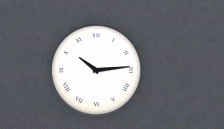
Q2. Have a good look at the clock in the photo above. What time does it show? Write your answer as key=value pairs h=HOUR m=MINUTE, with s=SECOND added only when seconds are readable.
h=10 m=14
